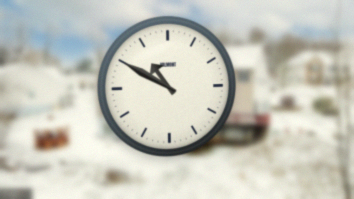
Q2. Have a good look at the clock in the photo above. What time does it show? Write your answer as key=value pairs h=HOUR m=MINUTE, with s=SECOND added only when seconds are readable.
h=10 m=50
